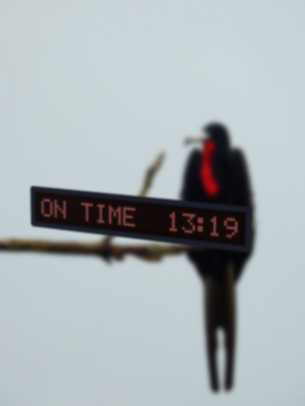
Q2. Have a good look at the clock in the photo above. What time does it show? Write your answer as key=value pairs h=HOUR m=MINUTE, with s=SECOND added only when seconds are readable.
h=13 m=19
